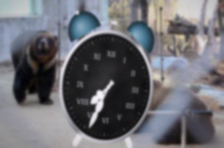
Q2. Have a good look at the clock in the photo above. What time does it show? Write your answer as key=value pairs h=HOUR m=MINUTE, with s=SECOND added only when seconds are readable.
h=7 m=34
